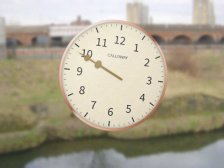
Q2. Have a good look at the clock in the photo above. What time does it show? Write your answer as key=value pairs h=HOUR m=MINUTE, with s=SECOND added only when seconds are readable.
h=9 m=49
